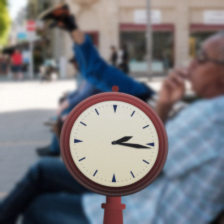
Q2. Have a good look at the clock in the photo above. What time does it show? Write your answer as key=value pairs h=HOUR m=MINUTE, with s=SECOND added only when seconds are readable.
h=2 m=16
